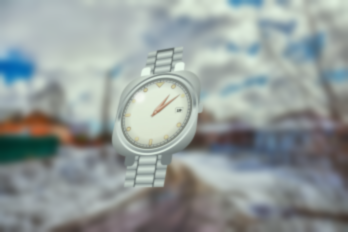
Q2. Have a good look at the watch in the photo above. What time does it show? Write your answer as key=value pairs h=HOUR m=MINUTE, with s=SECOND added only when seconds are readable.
h=1 m=9
